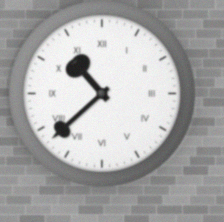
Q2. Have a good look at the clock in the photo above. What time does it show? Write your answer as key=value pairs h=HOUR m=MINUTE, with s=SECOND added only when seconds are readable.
h=10 m=38
